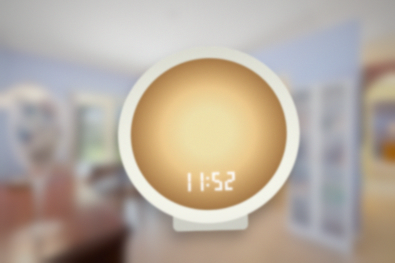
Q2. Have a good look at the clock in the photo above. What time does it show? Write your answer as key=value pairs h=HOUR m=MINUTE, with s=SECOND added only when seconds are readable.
h=11 m=52
